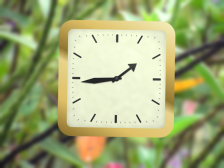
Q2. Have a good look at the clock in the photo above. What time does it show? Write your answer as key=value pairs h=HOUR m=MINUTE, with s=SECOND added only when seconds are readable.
h=1 m=44
